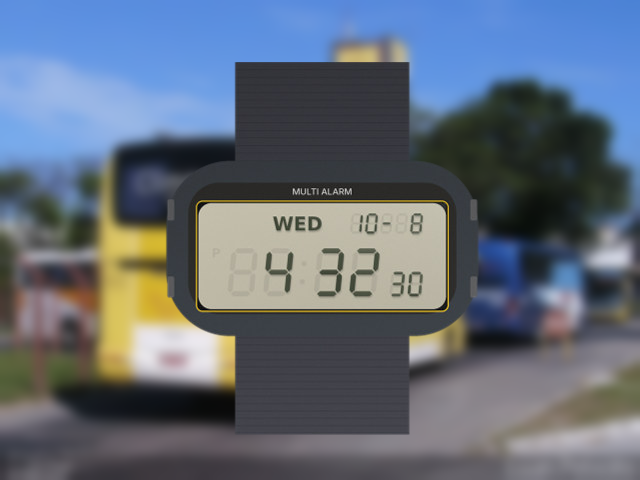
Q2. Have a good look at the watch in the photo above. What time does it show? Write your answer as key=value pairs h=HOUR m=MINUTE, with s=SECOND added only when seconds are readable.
h=4 m=32 s=30
